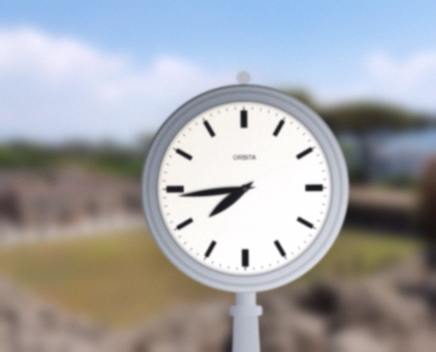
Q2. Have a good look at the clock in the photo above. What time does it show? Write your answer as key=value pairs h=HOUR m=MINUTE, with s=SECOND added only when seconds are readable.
h=7 m=44
